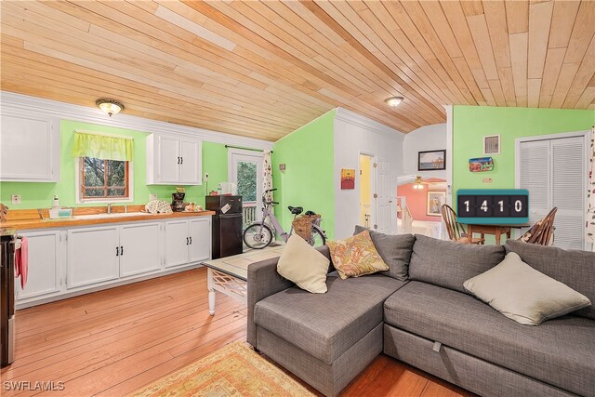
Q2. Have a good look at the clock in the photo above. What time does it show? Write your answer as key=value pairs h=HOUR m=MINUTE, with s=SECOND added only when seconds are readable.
h=14 m=10
